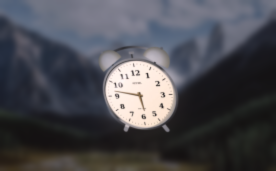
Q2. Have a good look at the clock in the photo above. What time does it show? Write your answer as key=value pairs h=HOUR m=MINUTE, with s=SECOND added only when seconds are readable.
h=5 m=47
